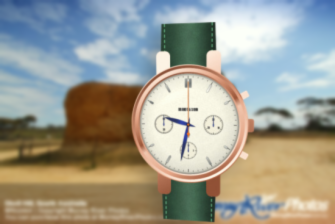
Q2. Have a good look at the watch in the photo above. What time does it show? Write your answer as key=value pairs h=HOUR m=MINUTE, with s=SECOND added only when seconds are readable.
h=9 m=32
